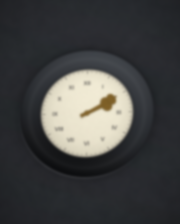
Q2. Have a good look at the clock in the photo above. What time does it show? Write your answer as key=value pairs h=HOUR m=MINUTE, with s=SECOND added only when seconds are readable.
h=2 m=10
